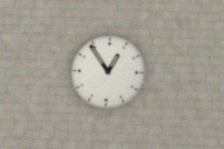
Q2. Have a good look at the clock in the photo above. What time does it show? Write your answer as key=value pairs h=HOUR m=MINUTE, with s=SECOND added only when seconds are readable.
h=12 m=54
